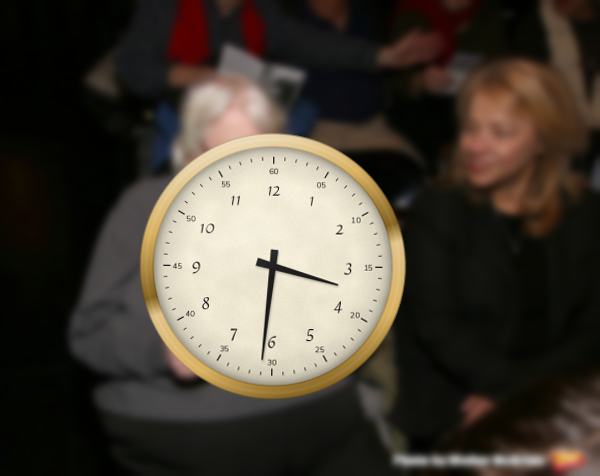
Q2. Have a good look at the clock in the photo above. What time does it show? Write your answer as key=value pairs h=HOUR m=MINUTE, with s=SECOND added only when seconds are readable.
h=3 m=31
